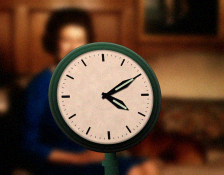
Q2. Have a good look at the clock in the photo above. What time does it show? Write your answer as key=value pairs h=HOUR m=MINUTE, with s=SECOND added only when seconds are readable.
h=4 m=10
